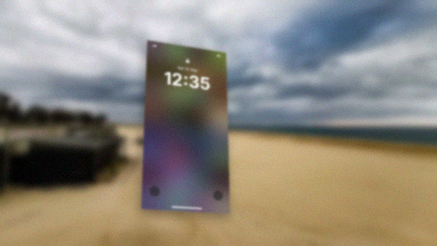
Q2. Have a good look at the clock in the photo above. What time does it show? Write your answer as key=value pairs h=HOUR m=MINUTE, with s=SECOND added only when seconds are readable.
h=12 m=35
